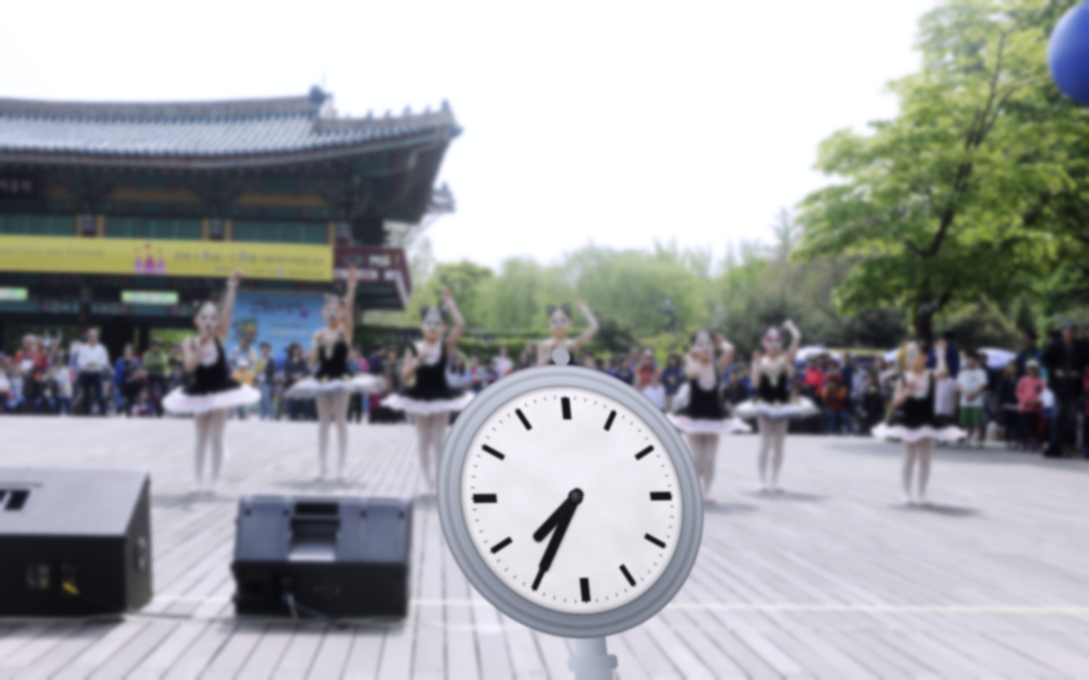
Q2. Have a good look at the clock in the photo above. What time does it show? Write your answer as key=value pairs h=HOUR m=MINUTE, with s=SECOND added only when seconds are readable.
h=7 m=35
